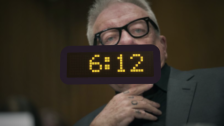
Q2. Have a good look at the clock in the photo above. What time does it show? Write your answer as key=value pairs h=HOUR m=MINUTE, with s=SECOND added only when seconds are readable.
h=6 m=12
